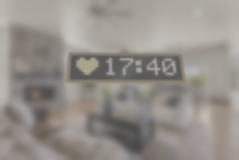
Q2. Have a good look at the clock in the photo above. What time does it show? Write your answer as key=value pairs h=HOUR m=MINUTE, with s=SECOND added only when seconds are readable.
h=17 m=40
